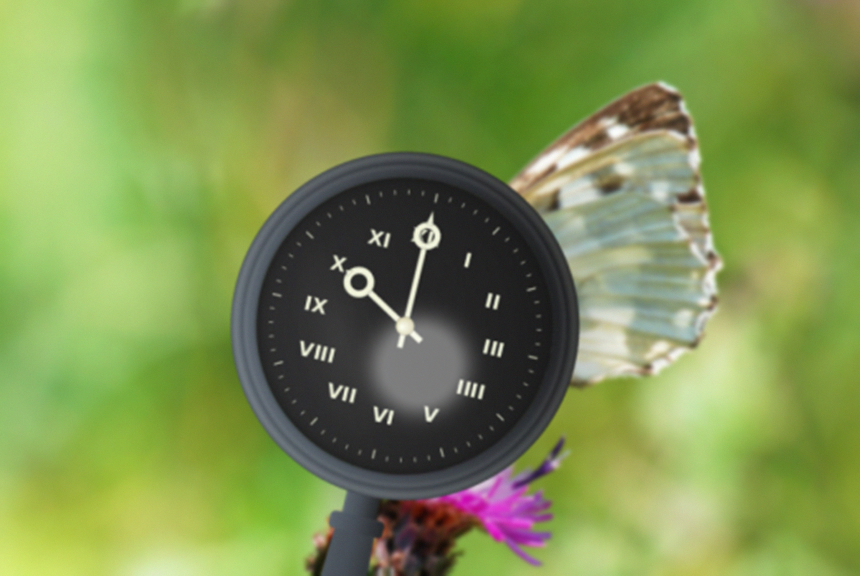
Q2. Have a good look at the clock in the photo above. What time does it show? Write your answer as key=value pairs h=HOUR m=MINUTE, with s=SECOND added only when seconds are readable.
h=10 m=0
